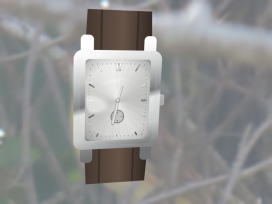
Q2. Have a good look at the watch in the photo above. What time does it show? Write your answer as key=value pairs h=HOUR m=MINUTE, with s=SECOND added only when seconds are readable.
h=12 m=32
